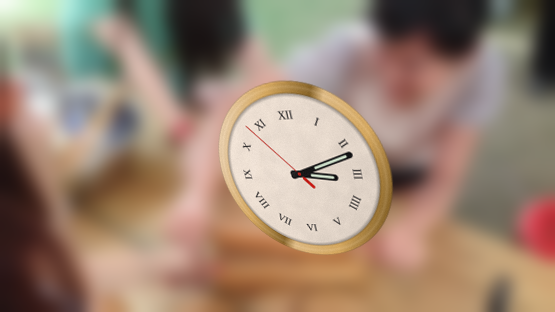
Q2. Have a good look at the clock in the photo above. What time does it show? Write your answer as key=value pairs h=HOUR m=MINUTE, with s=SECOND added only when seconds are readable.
h=3 m=11 s=53
